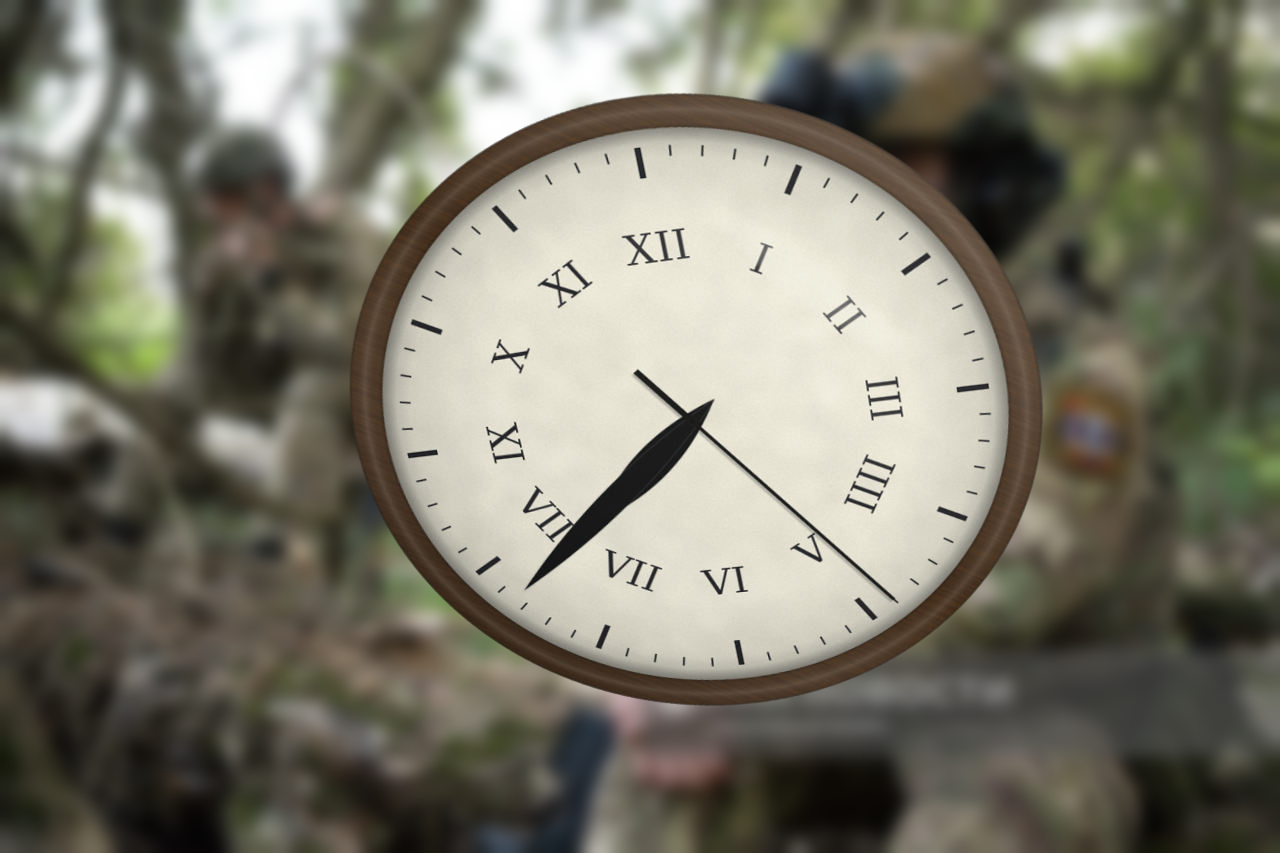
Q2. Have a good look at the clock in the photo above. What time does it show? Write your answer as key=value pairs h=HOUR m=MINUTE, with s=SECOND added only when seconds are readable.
h=7 m=38 s=24
